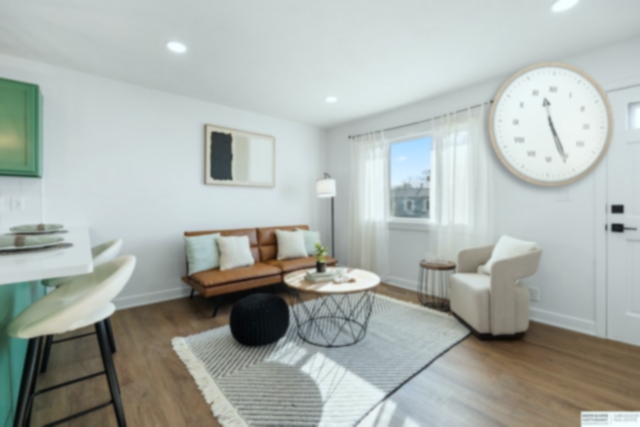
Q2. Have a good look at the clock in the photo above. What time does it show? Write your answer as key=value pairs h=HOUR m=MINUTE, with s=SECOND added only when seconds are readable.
h=11 m=26
